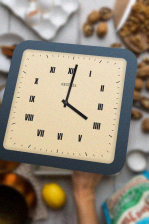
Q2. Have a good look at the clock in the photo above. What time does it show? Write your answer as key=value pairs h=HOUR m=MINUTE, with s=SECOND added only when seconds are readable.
h=4 m=1
